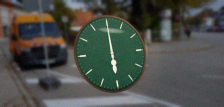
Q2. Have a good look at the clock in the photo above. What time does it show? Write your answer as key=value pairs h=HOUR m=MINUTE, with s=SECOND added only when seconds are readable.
h=6 m=0
